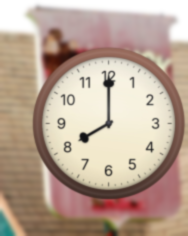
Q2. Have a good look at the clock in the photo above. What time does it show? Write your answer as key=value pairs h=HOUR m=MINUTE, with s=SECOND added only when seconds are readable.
h=8 m=0
